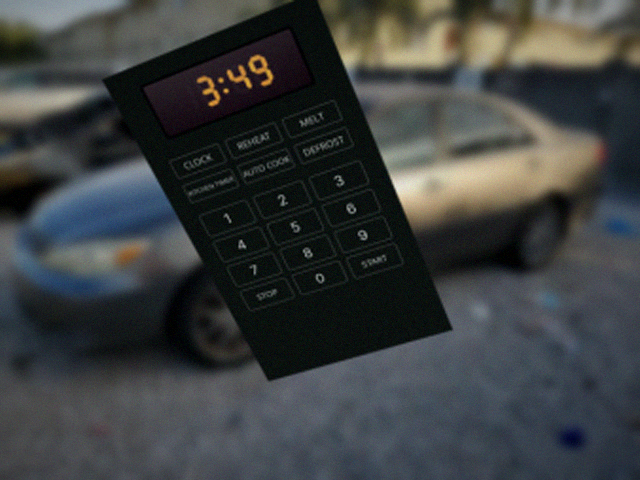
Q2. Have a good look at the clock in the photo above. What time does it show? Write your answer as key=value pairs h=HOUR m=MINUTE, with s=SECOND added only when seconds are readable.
h=3 m=49
